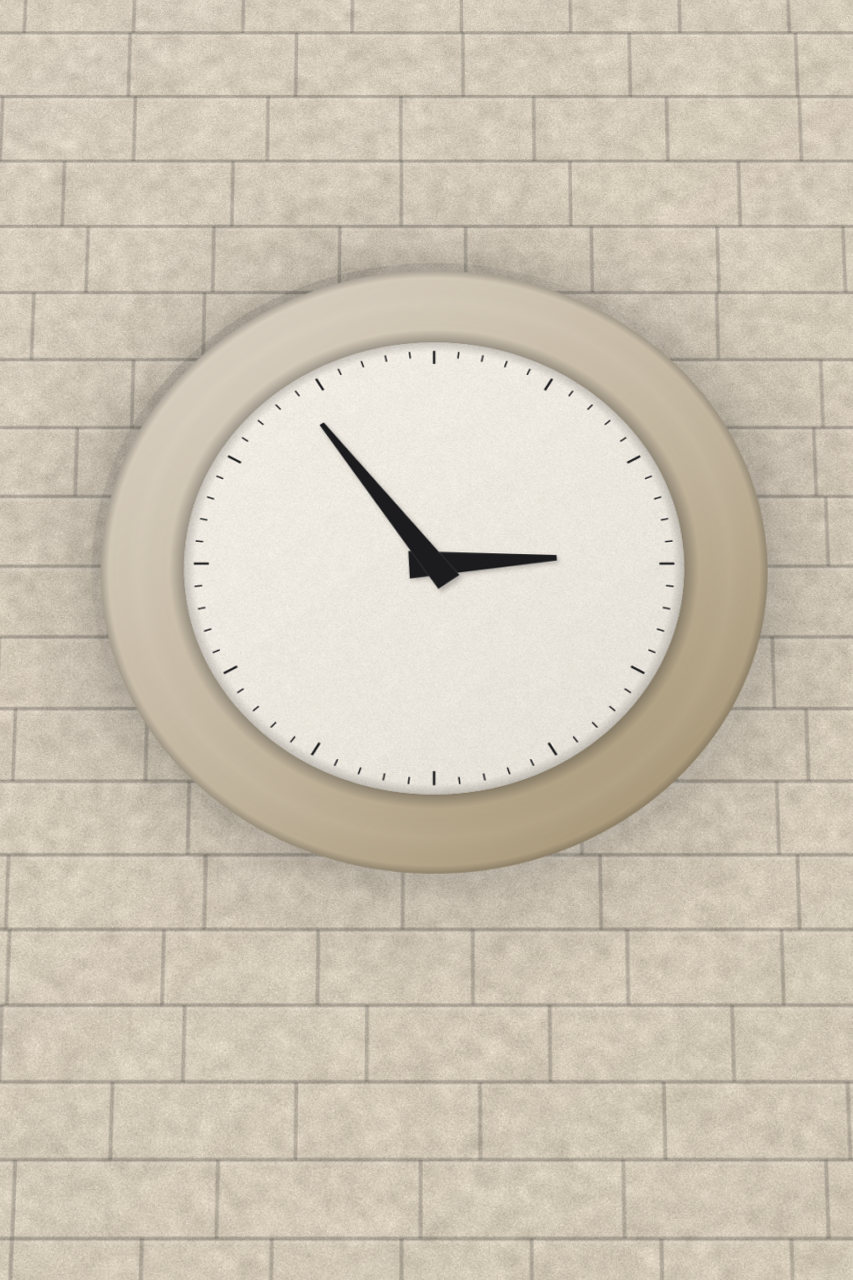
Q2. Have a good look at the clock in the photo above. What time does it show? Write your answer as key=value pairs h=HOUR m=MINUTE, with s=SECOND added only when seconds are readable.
h=2 m=54
